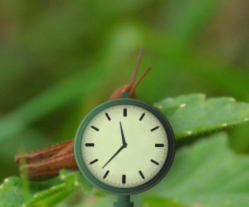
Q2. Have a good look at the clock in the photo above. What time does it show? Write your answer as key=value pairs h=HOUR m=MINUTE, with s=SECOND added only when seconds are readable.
h=11 m=37
